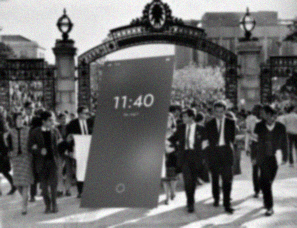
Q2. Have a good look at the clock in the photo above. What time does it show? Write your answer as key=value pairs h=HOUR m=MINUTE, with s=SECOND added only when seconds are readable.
h=11 m=40
